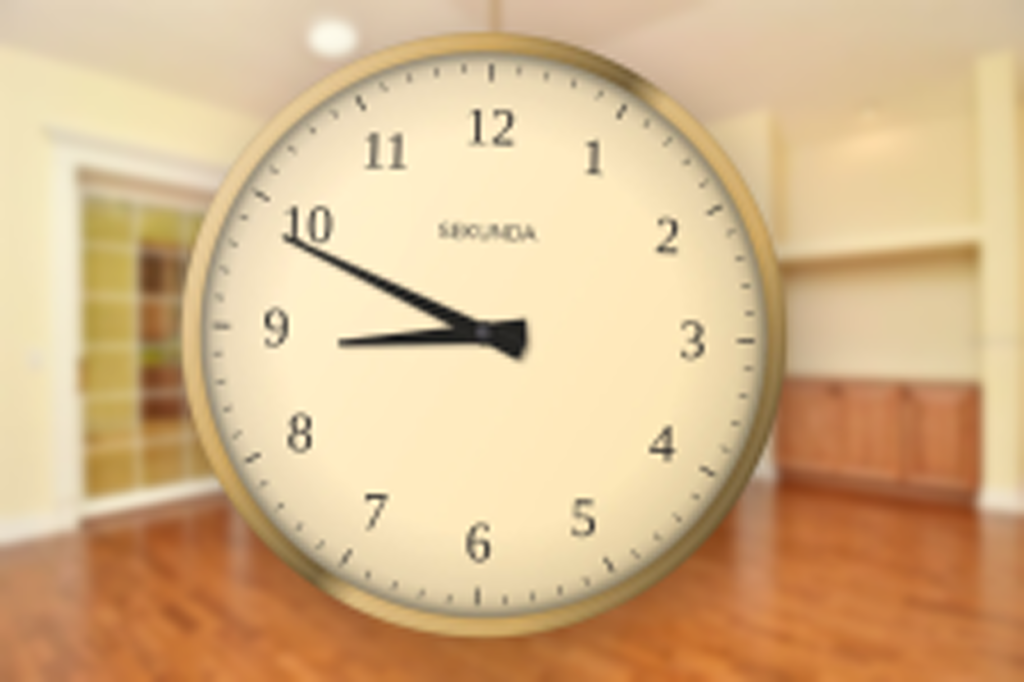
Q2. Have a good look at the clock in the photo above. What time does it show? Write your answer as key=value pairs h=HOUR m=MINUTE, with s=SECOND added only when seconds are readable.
h=8 m=49
